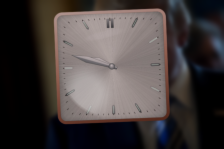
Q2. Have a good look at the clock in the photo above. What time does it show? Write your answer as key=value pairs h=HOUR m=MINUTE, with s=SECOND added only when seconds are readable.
h=9 m=48
